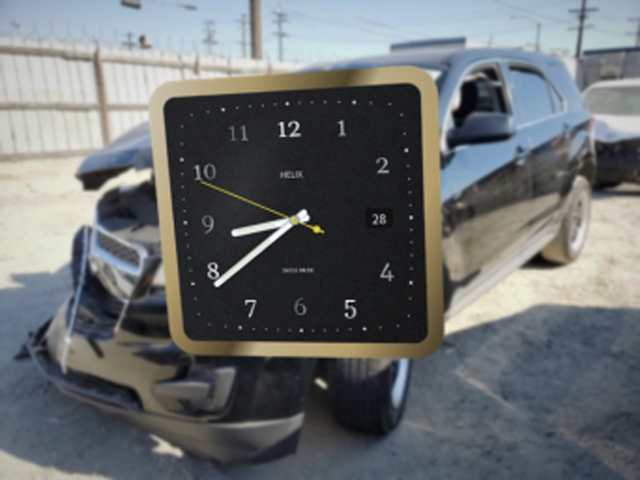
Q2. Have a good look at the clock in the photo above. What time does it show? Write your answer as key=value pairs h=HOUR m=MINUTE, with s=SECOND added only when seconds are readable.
h=8 m=38 s=49
